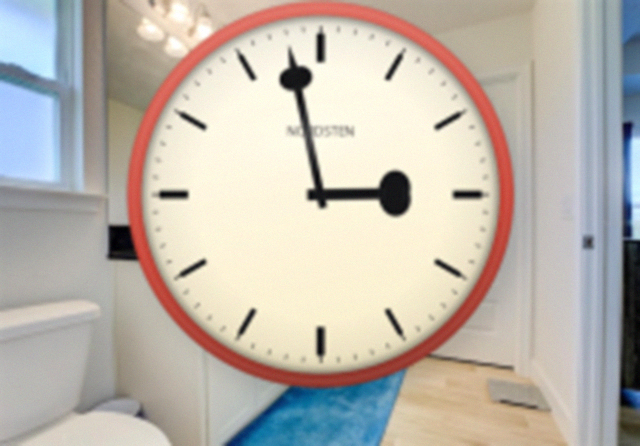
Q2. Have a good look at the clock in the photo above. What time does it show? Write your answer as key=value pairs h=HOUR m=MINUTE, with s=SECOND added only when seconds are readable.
h=2 m=58
